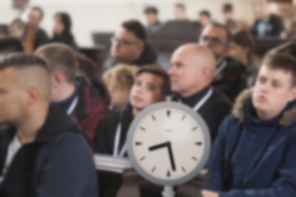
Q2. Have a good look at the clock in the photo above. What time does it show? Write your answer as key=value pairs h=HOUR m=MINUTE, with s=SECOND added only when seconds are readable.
h=8 m=28
